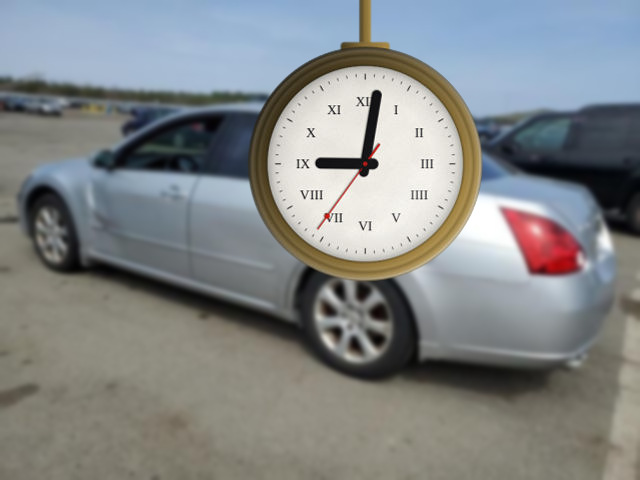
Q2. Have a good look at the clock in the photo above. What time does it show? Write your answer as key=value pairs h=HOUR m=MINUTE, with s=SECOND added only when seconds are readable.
h=9 m=1 s=36
